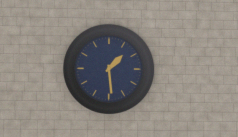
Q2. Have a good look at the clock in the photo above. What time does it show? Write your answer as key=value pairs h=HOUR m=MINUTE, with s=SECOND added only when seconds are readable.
h=1 m=29
